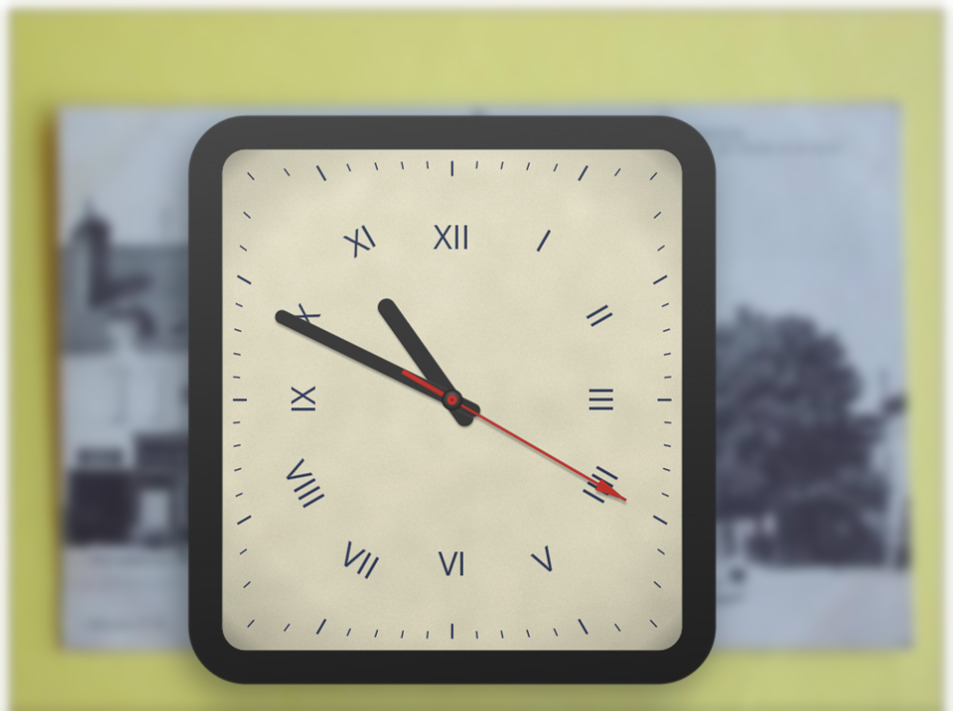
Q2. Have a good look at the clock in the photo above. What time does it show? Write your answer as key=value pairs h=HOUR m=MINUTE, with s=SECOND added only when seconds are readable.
h=10 m=49 s=20
